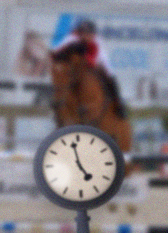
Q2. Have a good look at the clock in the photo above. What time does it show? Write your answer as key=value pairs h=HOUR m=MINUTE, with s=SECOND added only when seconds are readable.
h=4 m=58
